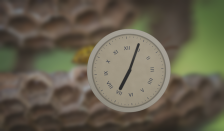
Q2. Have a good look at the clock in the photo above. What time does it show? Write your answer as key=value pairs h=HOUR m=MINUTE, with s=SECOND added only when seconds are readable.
h=7 m=4
